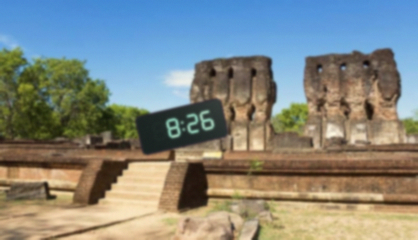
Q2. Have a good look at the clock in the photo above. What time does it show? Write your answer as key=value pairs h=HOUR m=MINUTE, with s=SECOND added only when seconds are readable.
h=8 m=26
